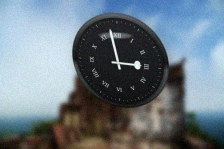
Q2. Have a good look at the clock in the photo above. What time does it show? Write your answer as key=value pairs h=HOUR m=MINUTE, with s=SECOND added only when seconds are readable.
h=2 m=58
